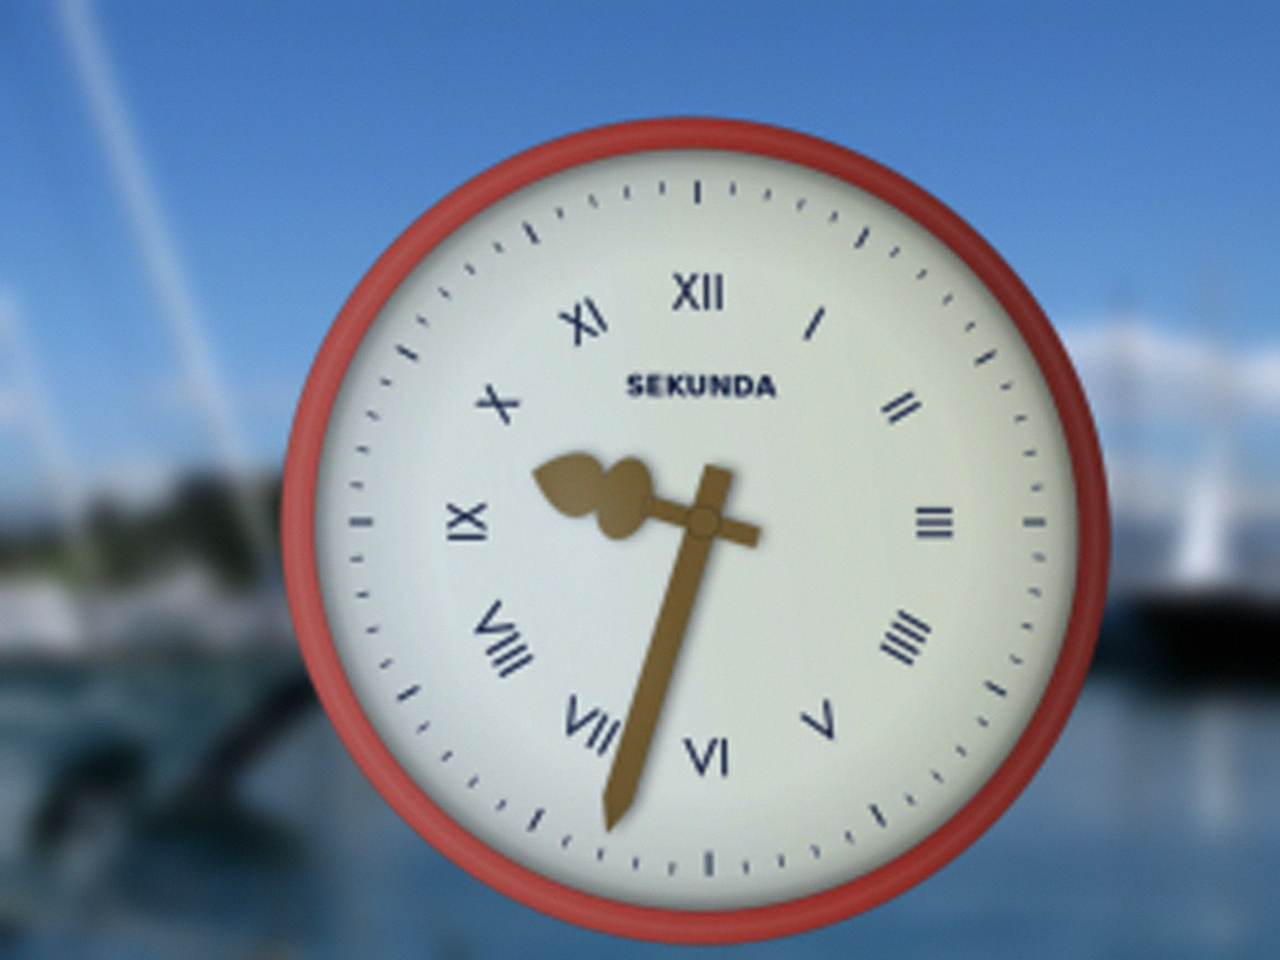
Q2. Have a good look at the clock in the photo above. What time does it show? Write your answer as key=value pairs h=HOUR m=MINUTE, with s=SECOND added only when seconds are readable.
h=9 m=33
